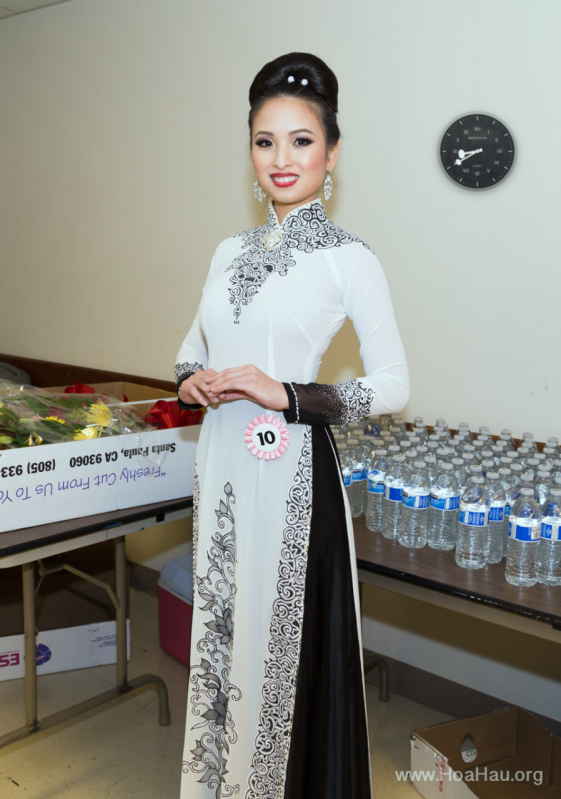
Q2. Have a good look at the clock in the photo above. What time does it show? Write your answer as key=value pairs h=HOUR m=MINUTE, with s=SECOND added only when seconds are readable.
h=8 m=40
